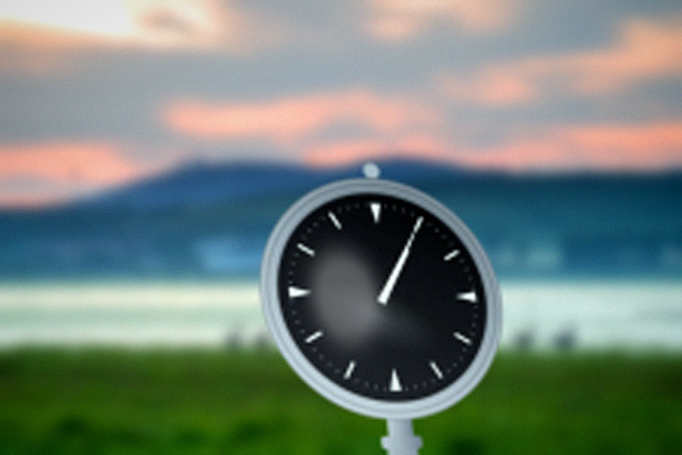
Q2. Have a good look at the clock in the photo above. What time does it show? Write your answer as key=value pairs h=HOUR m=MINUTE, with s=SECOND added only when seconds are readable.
h=1 m=5
